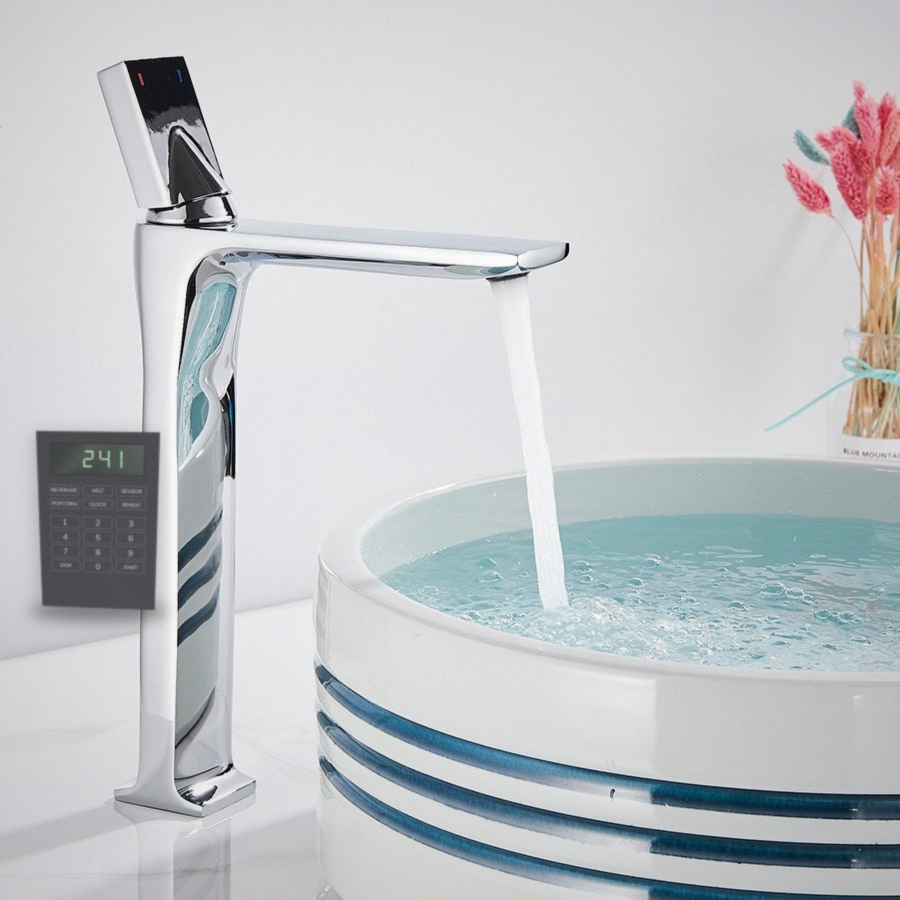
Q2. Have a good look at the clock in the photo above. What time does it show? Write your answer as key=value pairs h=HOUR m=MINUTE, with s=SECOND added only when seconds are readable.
h=2 m=41
